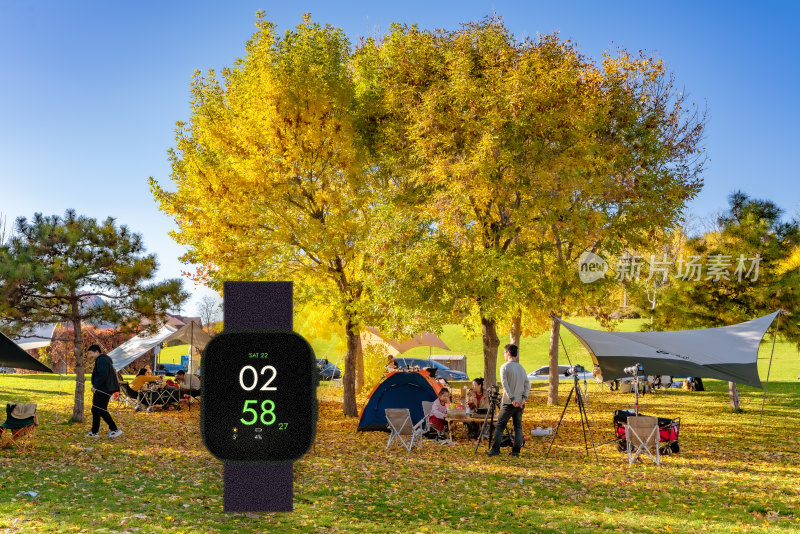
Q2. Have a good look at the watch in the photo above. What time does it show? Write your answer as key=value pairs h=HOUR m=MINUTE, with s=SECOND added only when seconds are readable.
h=2 m=58 s=27
